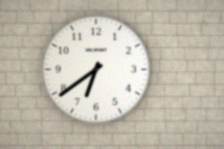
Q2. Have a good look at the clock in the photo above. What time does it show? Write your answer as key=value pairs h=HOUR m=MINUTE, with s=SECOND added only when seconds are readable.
h=6 m=39
